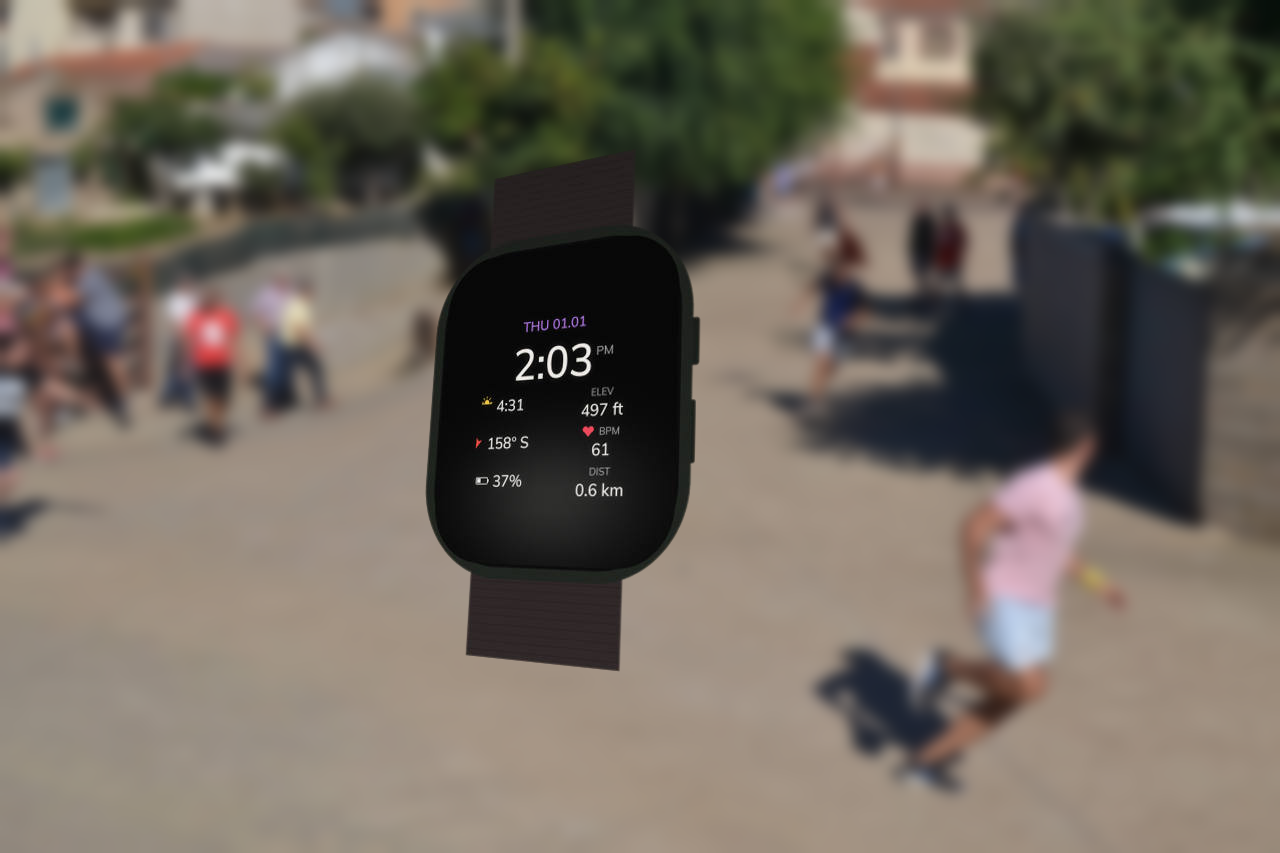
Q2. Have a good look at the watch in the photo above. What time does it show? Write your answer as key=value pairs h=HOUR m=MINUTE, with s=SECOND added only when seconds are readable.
h=2 m=3
